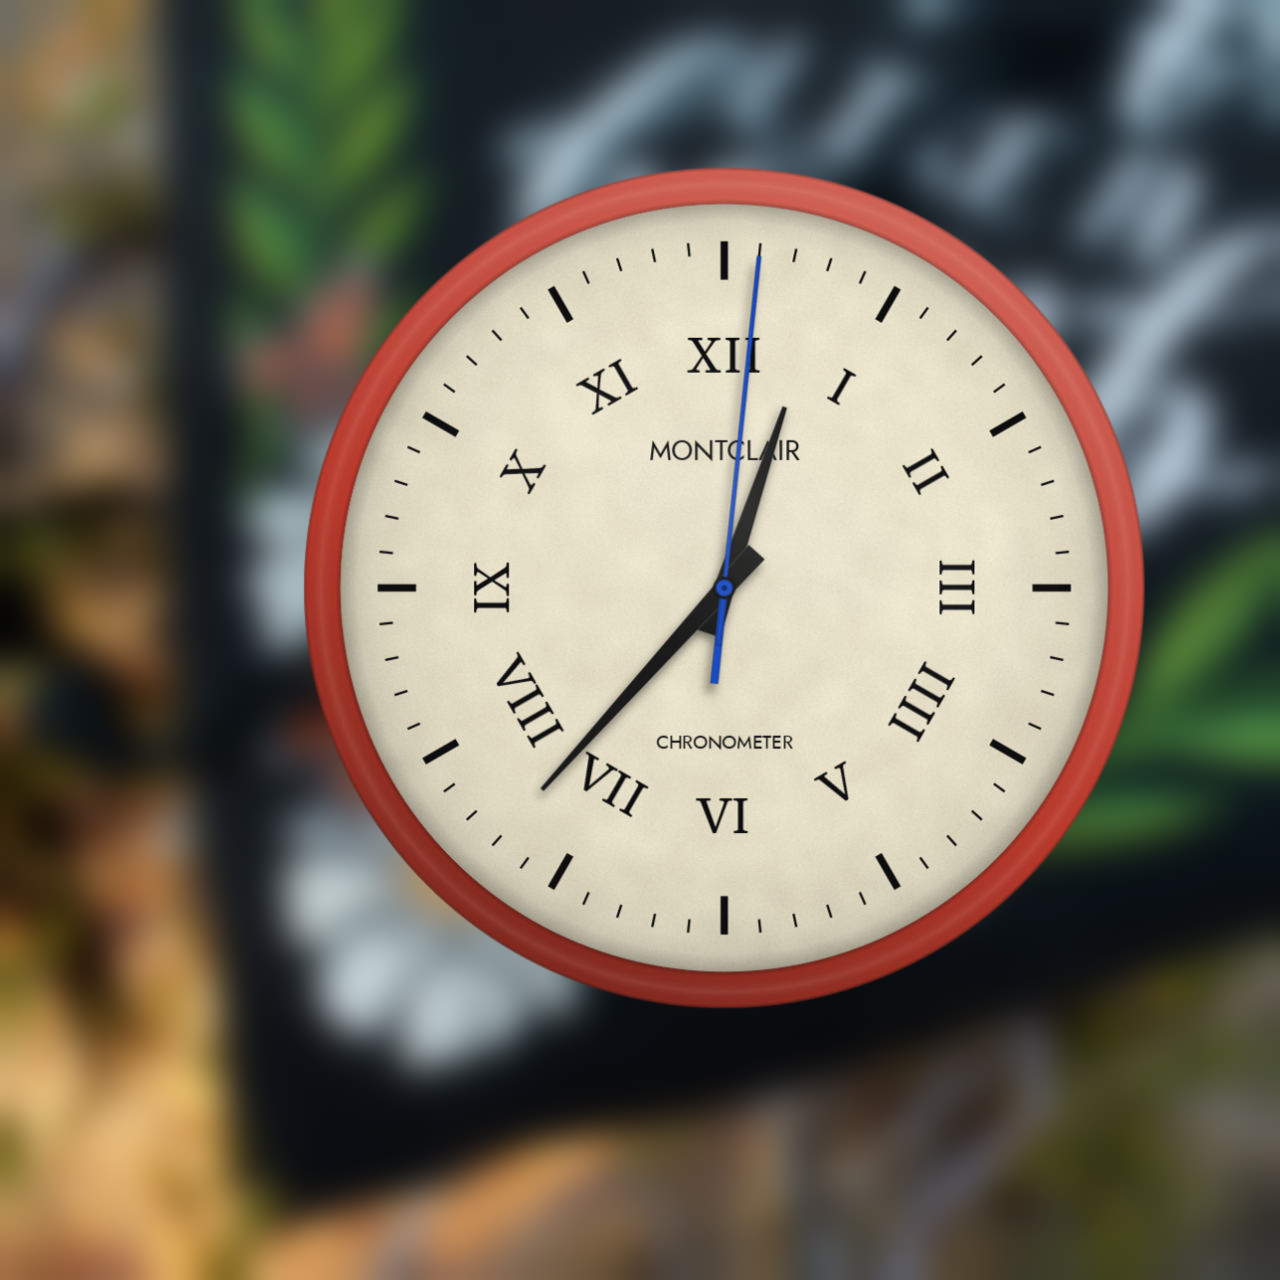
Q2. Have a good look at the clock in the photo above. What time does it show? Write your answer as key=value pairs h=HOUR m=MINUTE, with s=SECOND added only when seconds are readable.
h=12 m=37 s=1
